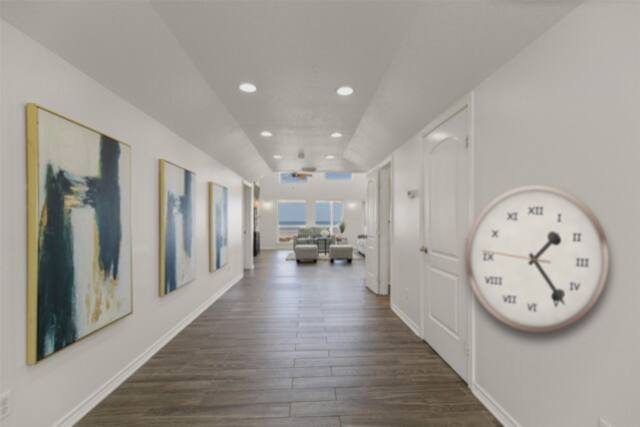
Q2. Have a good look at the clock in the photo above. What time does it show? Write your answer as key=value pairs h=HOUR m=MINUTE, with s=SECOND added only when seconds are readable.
h=1 m=23 s=46
